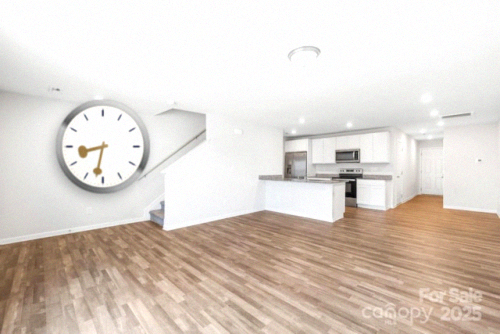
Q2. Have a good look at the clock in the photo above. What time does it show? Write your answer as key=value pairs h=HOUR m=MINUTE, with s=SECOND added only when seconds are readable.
h=8 m=32
